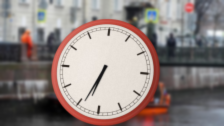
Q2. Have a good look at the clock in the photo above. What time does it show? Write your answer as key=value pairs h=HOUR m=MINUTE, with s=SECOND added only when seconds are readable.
h=6 m=34
